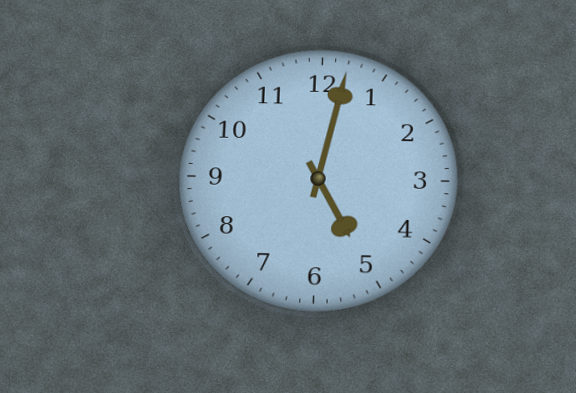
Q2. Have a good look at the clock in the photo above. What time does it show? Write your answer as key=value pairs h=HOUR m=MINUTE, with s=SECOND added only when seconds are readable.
h=5 m=2
